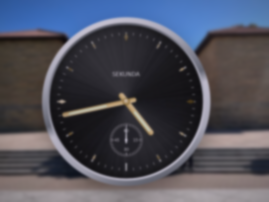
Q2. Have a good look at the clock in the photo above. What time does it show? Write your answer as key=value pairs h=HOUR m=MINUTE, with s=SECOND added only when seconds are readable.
h=4 m=43
